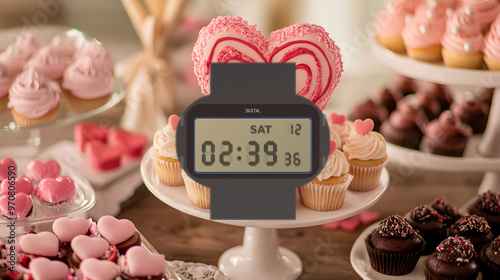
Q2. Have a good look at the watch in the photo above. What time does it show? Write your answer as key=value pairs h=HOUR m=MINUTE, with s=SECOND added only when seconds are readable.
h=2 m=39 s=36
